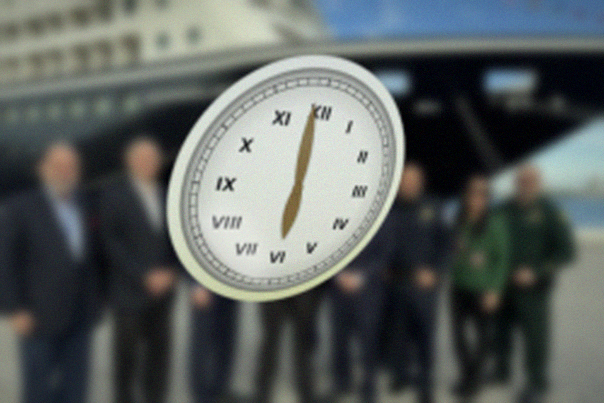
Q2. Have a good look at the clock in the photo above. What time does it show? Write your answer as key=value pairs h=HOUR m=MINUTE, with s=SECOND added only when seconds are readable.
h=5 m=59
